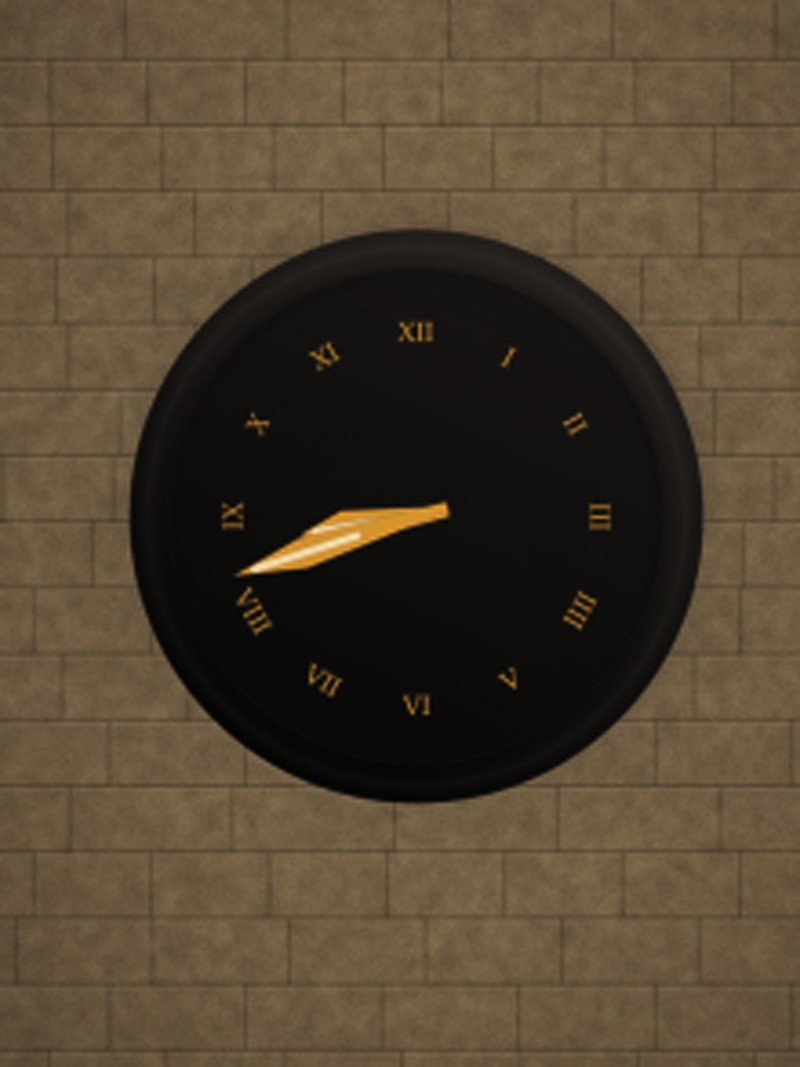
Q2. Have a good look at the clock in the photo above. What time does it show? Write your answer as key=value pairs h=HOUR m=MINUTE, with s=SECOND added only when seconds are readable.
h=8 m=42
